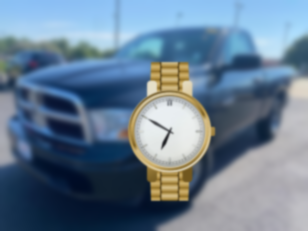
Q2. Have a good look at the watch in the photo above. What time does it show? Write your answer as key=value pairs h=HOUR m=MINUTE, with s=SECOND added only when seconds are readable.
h=6 m=50
